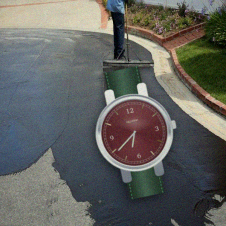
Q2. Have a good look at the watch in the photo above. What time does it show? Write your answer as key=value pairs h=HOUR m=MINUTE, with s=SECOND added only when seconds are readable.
h=6 m=39
